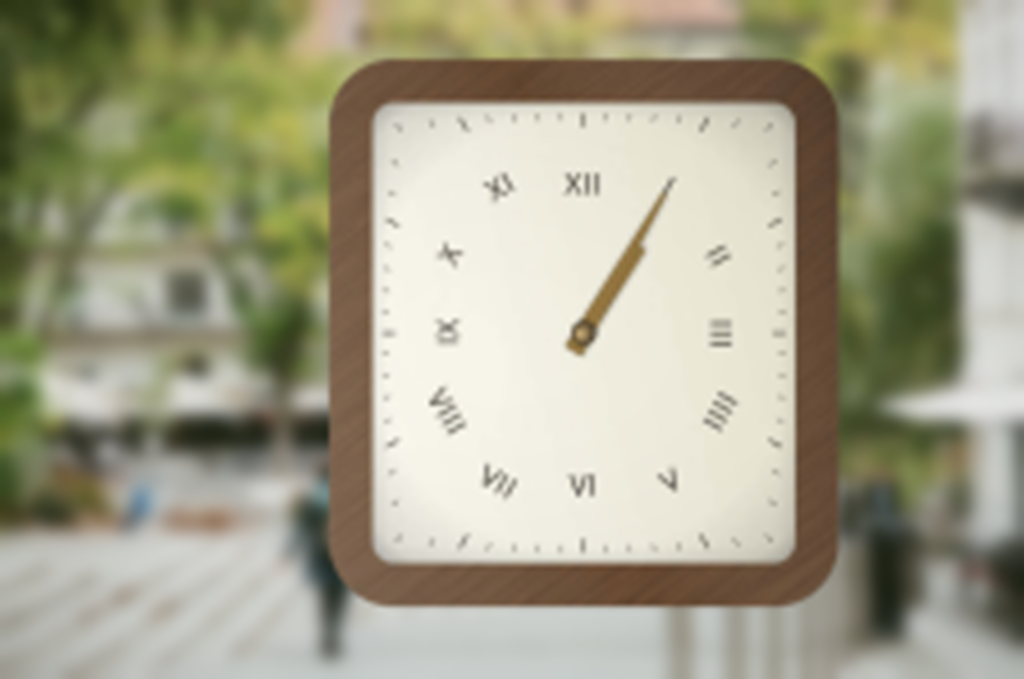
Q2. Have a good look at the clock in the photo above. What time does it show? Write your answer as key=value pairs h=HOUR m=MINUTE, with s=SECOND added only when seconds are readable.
h=1 m=5
